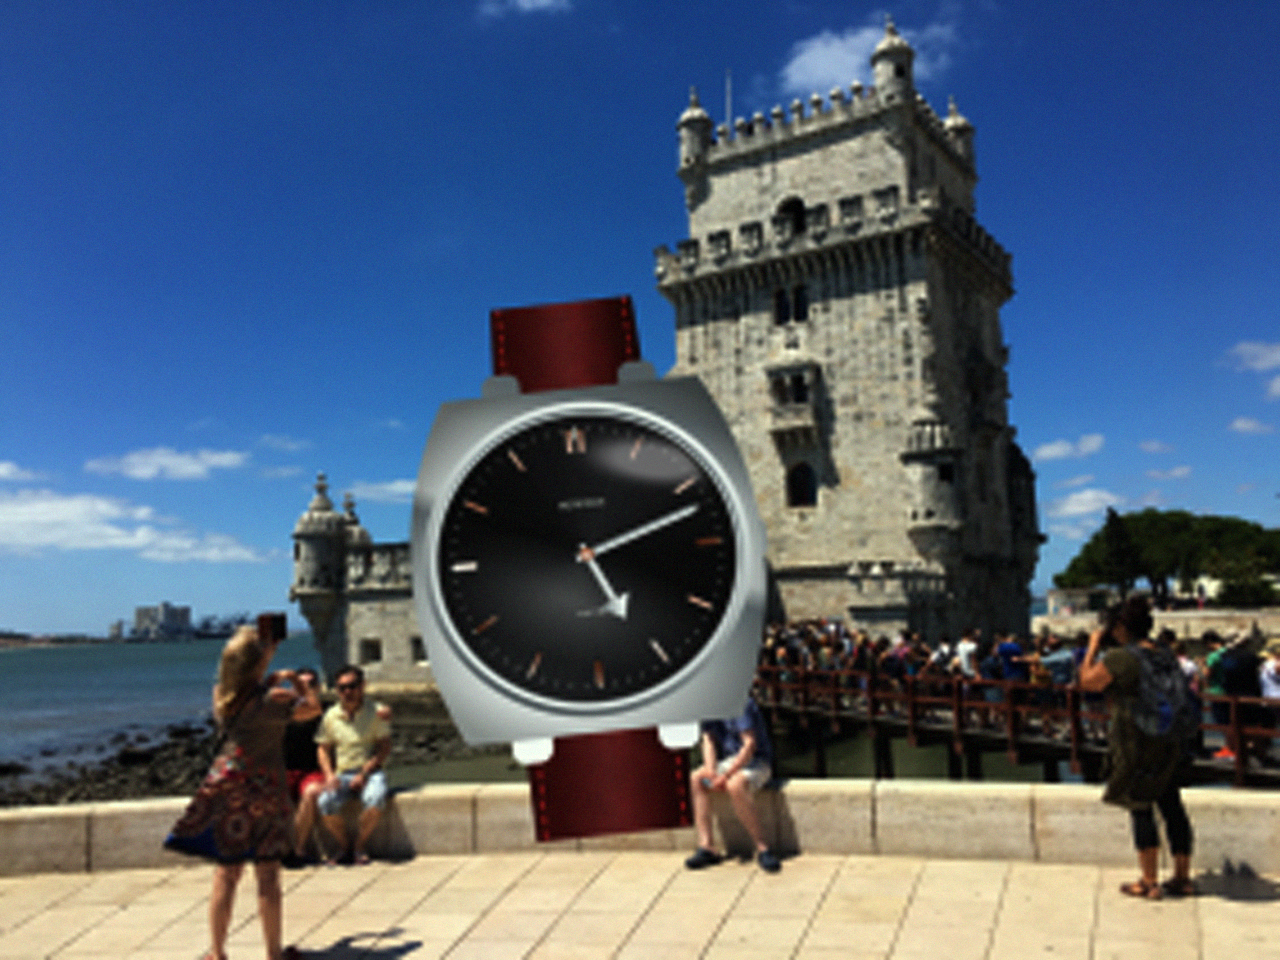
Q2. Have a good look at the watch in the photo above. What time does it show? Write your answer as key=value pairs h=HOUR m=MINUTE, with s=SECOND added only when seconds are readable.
h=5 m=12
